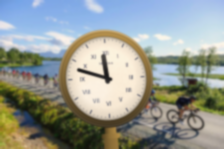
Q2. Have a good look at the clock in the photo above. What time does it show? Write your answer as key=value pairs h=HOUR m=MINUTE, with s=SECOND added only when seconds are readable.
h=11 m=48
